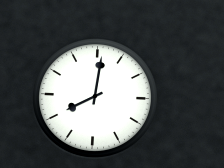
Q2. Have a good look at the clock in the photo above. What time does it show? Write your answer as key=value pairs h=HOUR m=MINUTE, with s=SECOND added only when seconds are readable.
h=8 m=1
